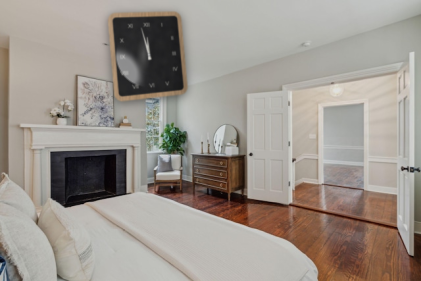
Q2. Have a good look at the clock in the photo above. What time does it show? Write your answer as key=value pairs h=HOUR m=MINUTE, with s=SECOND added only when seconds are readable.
h=11 m=58
